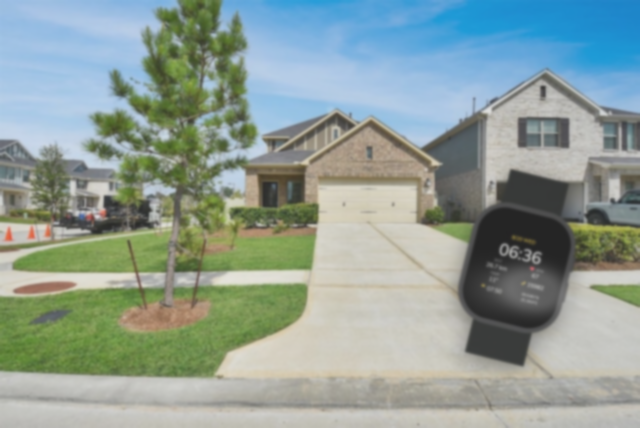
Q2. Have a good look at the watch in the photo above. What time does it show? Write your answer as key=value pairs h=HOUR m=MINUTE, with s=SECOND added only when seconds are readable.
h=6 m=36
